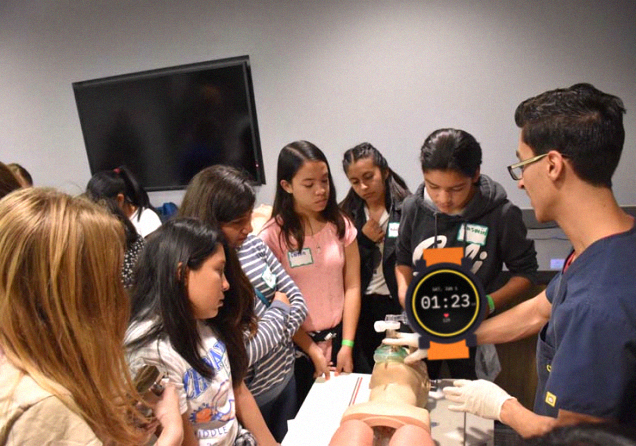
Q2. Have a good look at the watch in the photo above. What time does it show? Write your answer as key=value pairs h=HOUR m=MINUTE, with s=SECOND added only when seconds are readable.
h=1 m=23
